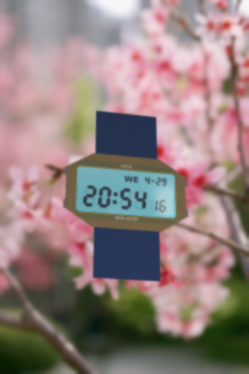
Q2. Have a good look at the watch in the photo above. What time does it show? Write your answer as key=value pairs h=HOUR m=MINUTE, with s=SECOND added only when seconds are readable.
h=20 m=54 s=16
